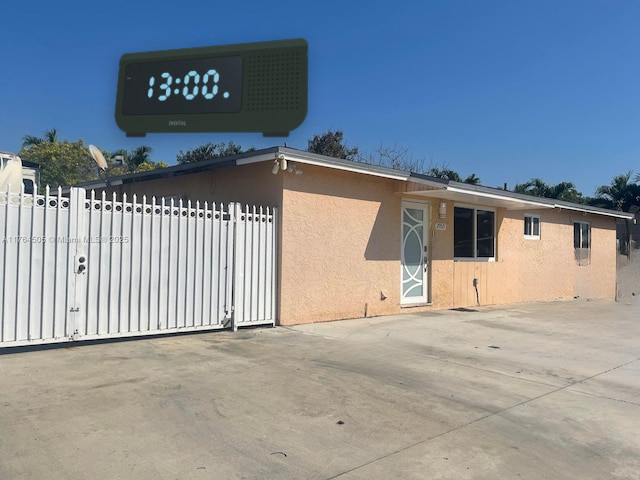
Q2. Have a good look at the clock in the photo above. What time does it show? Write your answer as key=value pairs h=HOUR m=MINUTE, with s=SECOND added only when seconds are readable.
h=13 m=0
